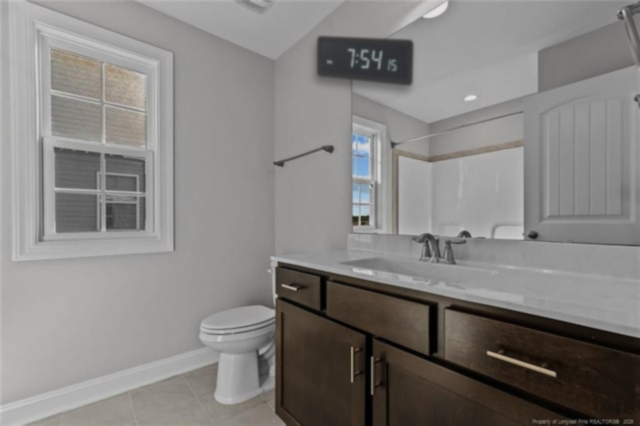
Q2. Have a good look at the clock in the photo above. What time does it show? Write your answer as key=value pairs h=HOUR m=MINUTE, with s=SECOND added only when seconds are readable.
h=7 m=54
